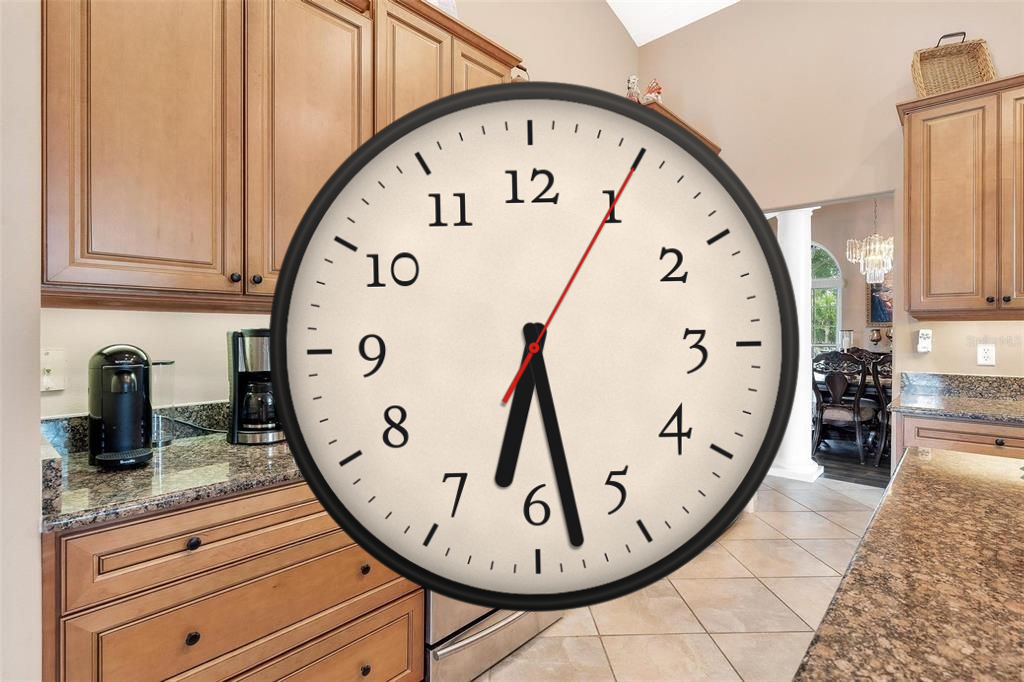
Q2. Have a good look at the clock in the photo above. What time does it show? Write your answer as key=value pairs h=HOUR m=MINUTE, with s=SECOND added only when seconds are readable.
h=6 m=28 s=5
